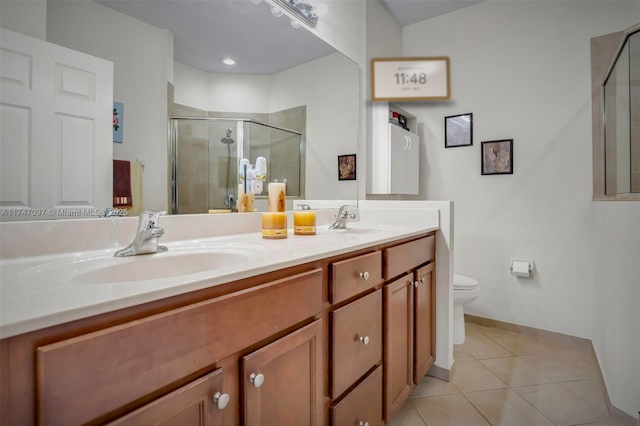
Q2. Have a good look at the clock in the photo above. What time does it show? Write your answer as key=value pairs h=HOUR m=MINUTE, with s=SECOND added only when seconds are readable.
h=11 m=48
